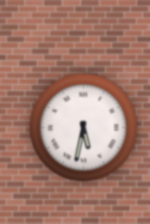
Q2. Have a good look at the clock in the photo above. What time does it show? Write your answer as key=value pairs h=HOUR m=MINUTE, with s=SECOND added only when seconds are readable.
h=5 m=32
